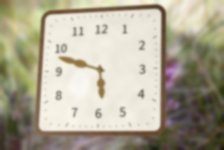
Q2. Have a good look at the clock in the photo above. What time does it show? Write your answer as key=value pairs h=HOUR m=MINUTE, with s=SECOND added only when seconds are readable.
h=5 m=48
